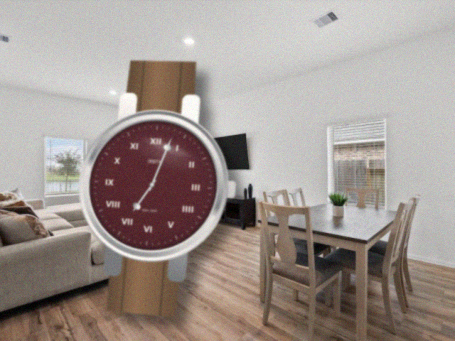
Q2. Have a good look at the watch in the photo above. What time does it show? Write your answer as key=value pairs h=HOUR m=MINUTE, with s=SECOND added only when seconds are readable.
h=7 m=3
